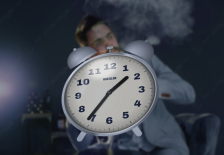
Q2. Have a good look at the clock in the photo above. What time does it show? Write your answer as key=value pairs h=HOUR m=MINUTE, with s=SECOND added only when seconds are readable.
h=1 m=36
